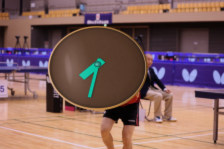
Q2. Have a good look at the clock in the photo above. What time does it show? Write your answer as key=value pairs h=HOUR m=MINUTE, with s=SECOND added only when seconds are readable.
h=7 m=32
